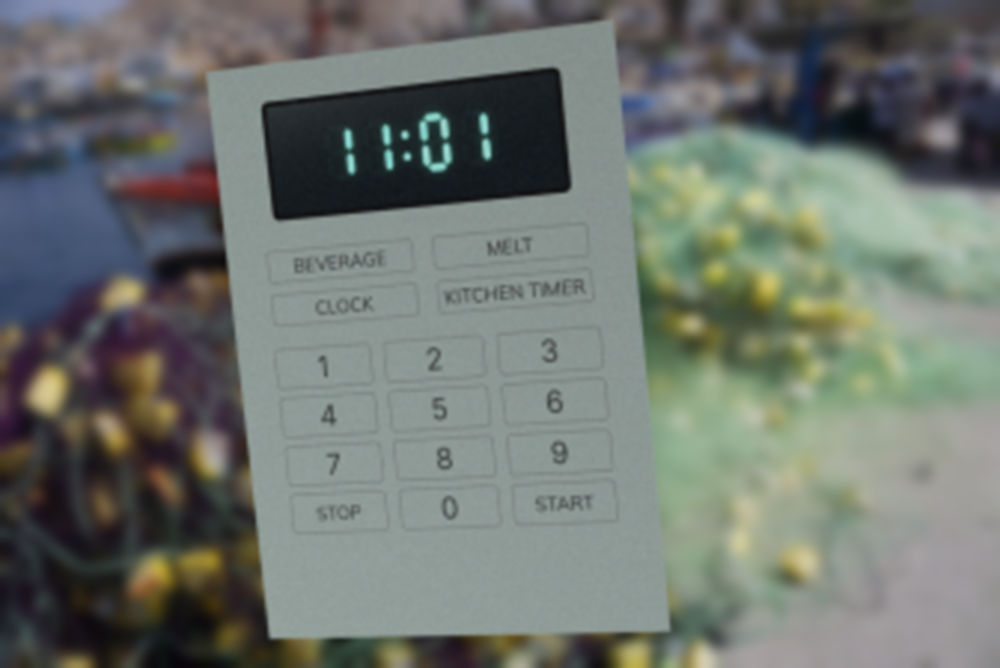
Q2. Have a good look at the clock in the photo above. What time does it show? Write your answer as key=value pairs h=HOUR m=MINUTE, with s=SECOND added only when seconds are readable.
h=11 m=1
